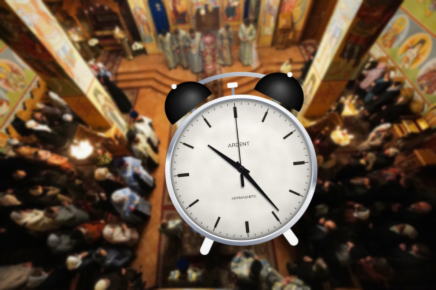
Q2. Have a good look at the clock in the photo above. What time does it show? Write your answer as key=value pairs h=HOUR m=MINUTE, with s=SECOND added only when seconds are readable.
h=10 m=24 s=0
